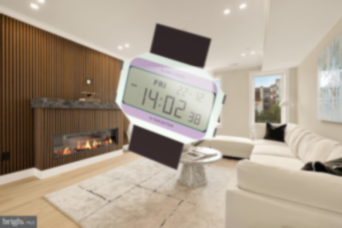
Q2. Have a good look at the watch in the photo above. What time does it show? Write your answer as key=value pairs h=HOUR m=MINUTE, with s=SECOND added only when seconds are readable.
h=14 m=2
